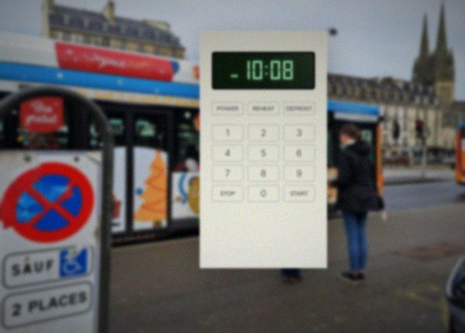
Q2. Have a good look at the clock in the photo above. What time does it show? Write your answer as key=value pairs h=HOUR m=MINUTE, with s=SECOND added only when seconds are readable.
h=10 m=8
